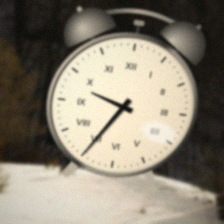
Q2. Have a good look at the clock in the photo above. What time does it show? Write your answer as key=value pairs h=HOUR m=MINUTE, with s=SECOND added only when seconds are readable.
h=9 m=35
